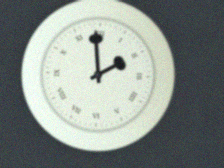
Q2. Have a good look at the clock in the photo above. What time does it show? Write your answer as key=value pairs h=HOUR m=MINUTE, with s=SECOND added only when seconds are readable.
h=1 m=59
